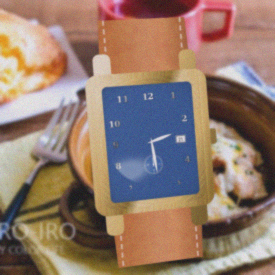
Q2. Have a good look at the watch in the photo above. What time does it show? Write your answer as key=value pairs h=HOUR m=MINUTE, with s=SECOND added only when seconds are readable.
h=2 m=29
